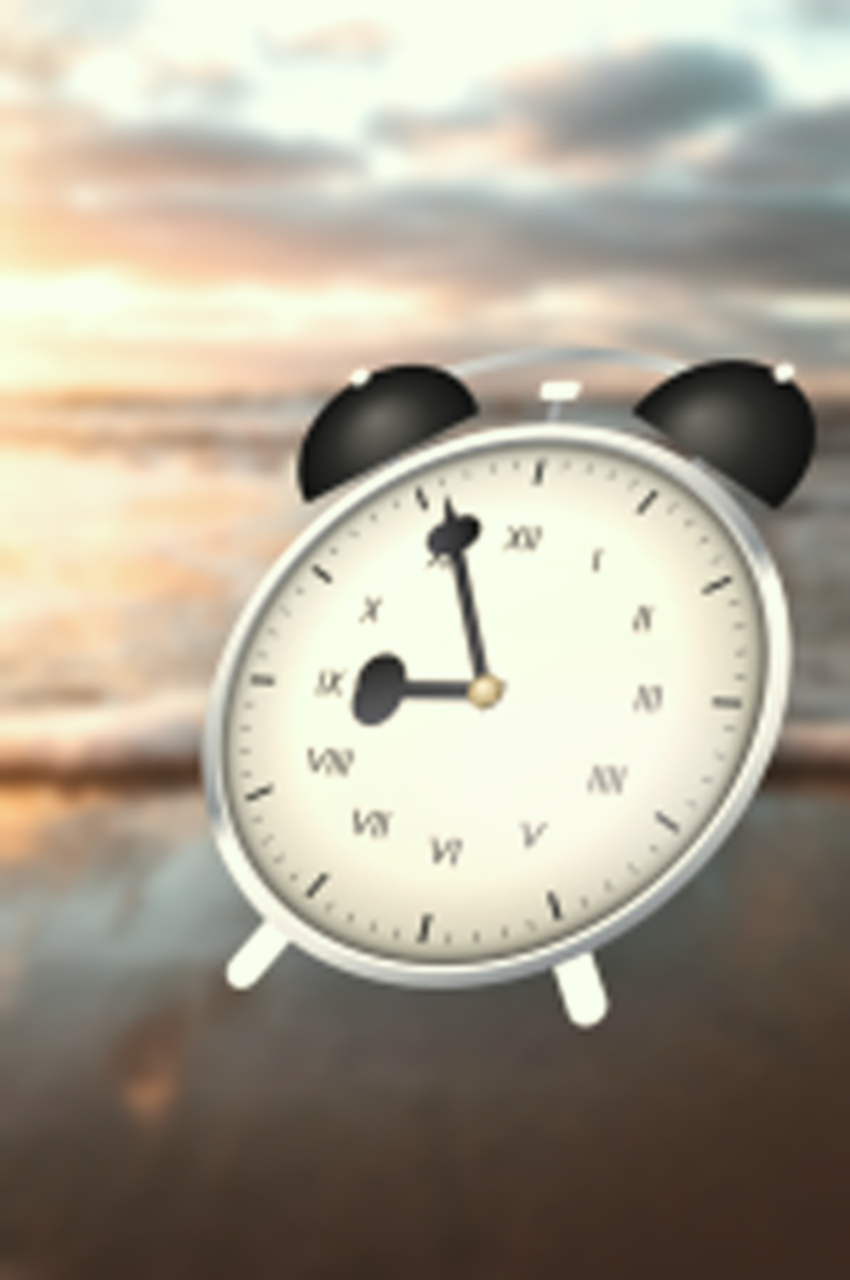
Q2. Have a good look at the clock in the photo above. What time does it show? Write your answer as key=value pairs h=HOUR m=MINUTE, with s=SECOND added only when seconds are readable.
h=8 m=56
